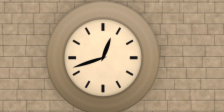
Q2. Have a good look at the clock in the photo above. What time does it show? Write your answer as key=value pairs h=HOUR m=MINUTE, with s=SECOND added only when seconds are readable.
h=12 m=42
